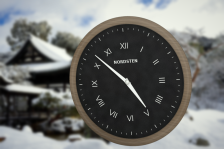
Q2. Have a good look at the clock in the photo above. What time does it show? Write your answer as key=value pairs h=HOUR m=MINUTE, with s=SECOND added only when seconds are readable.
h=4 m=52
